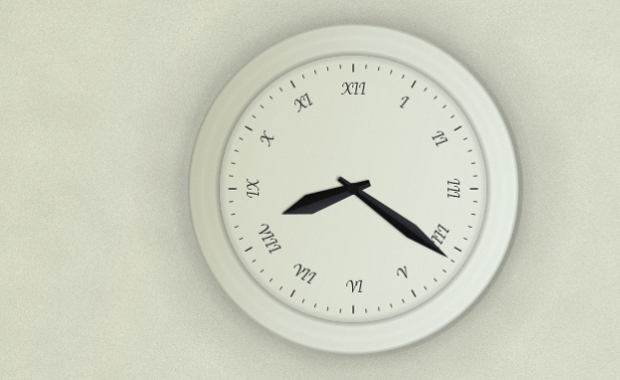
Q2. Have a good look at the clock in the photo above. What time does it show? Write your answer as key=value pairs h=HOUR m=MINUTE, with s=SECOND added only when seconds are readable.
h=8 m=21
